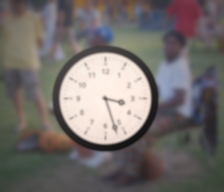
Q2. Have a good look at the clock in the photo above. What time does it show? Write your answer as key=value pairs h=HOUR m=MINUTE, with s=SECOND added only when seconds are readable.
h=3 m=27
